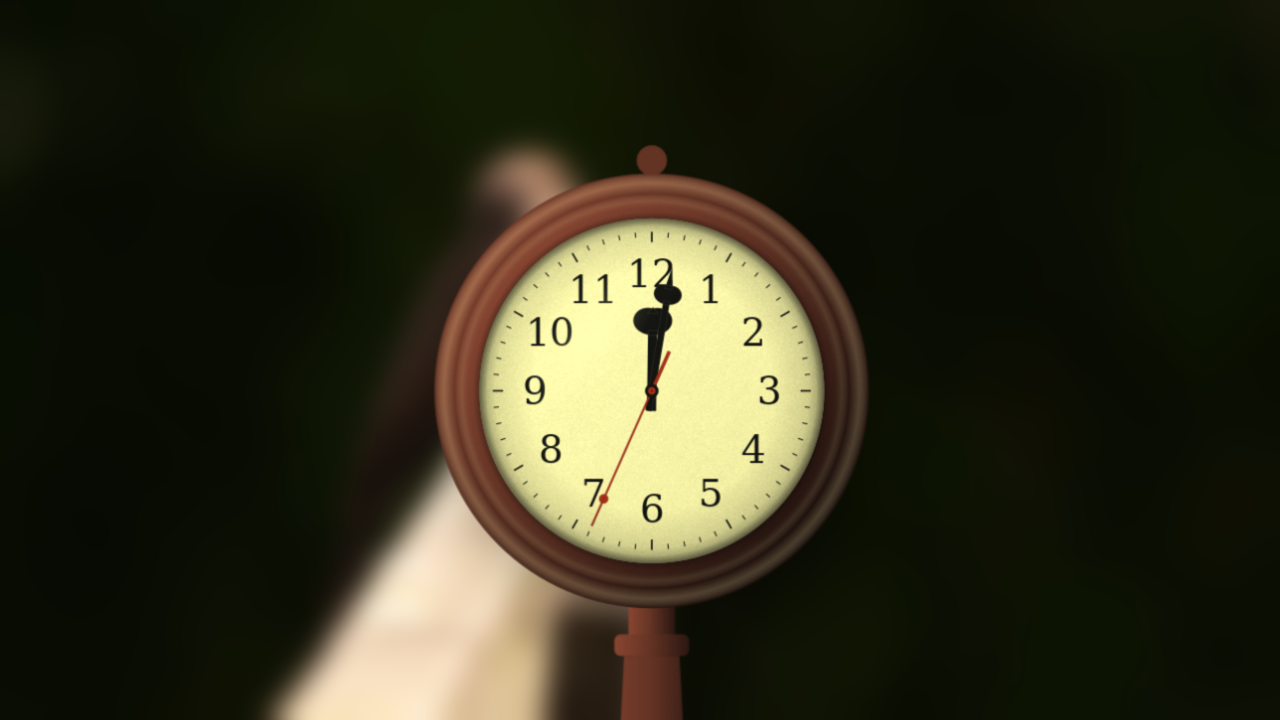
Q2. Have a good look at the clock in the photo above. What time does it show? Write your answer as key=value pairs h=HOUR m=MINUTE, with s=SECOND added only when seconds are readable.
h=12 m=1 s=34
